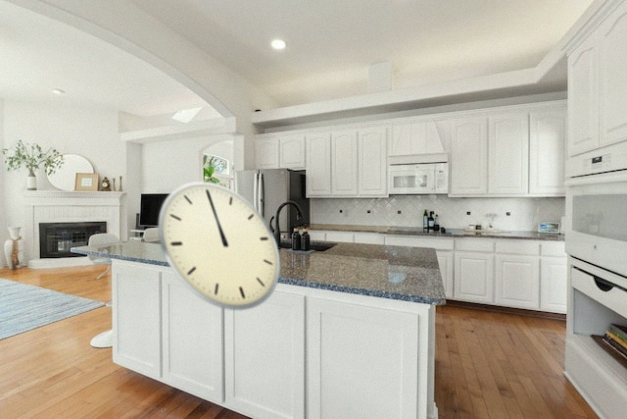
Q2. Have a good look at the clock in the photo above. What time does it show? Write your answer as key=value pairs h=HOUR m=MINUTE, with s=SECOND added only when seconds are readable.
h=12 m=0
